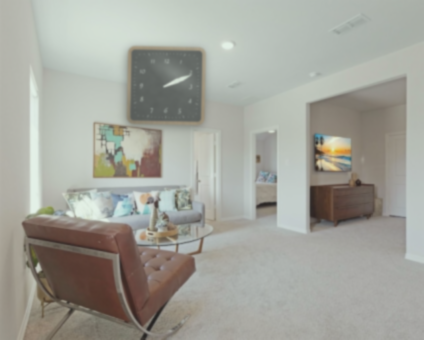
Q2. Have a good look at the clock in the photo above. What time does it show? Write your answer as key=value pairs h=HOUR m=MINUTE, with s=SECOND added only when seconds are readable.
h=2 m=11
